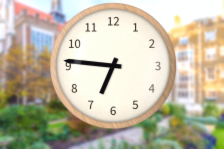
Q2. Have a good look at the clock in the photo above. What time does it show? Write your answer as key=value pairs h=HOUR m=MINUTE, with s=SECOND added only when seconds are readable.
h=6 m=46
